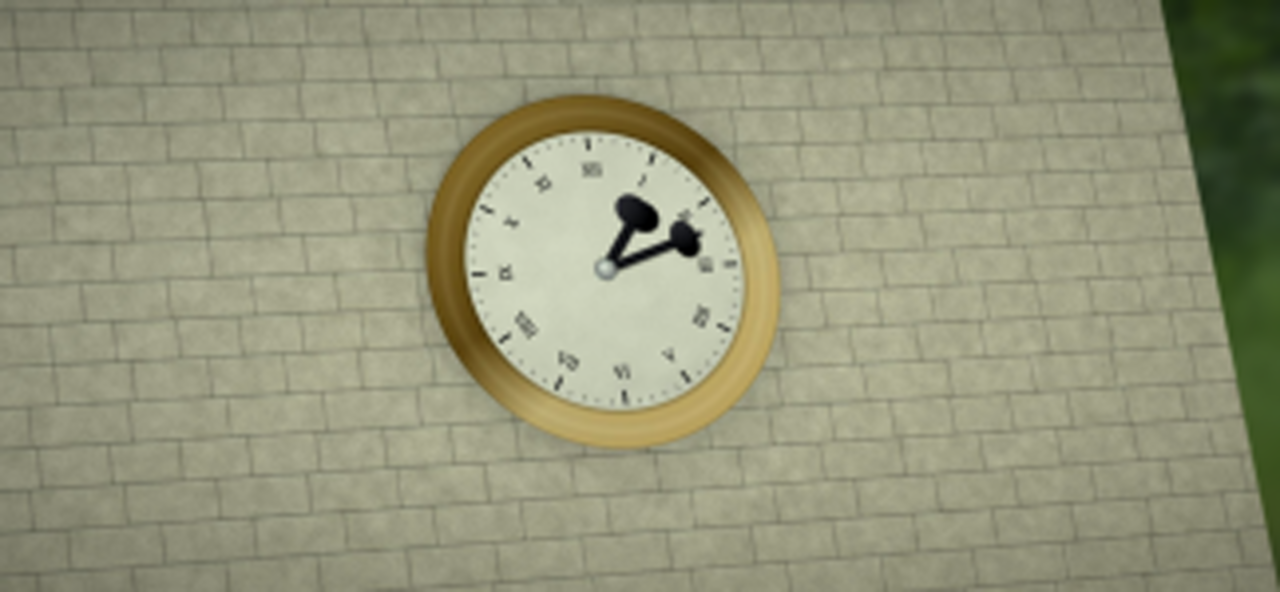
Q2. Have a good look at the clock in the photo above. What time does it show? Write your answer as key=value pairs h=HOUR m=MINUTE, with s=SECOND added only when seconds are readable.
h=1 m=12
